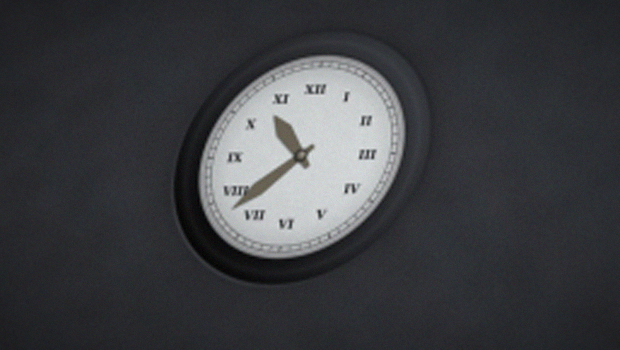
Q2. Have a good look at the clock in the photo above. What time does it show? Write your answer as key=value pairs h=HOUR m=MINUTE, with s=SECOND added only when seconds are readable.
h=10 m=38
